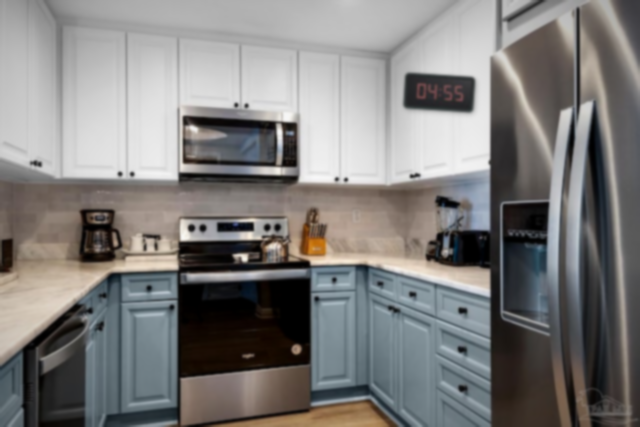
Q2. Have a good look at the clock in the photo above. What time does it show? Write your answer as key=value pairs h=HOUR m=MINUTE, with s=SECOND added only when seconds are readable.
h=4 m=55
